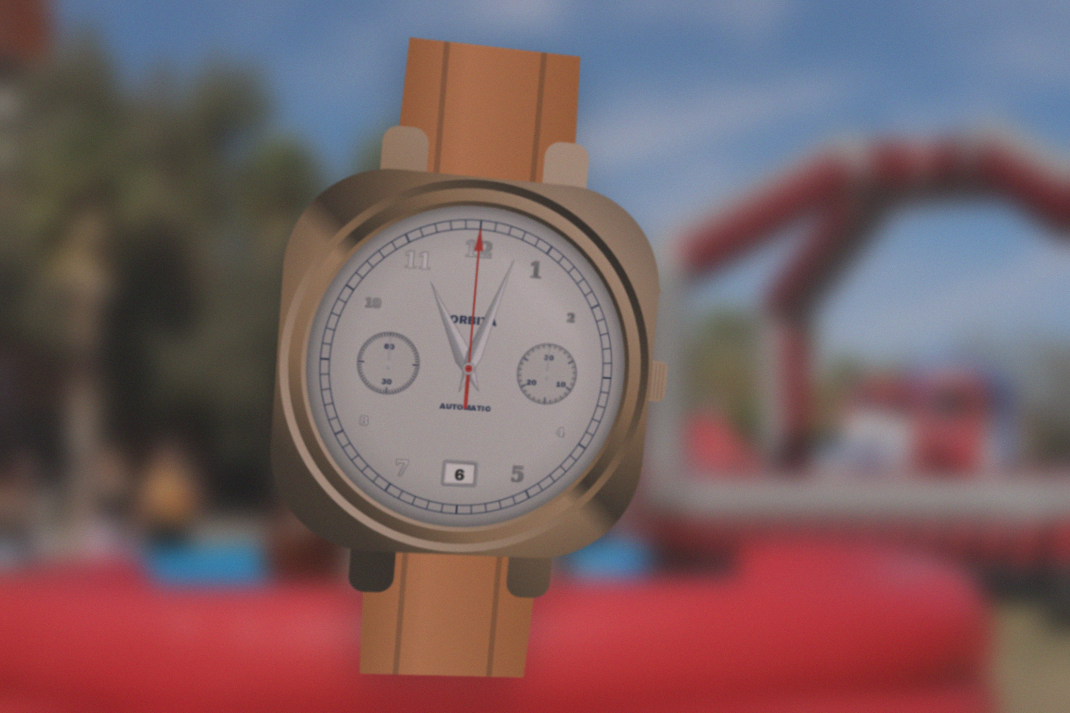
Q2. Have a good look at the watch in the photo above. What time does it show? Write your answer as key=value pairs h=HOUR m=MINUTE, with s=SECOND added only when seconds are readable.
h=11 m=3
